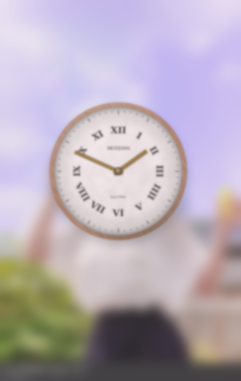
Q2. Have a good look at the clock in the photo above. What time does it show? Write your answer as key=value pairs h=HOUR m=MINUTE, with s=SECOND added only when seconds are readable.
h=1 m=49
